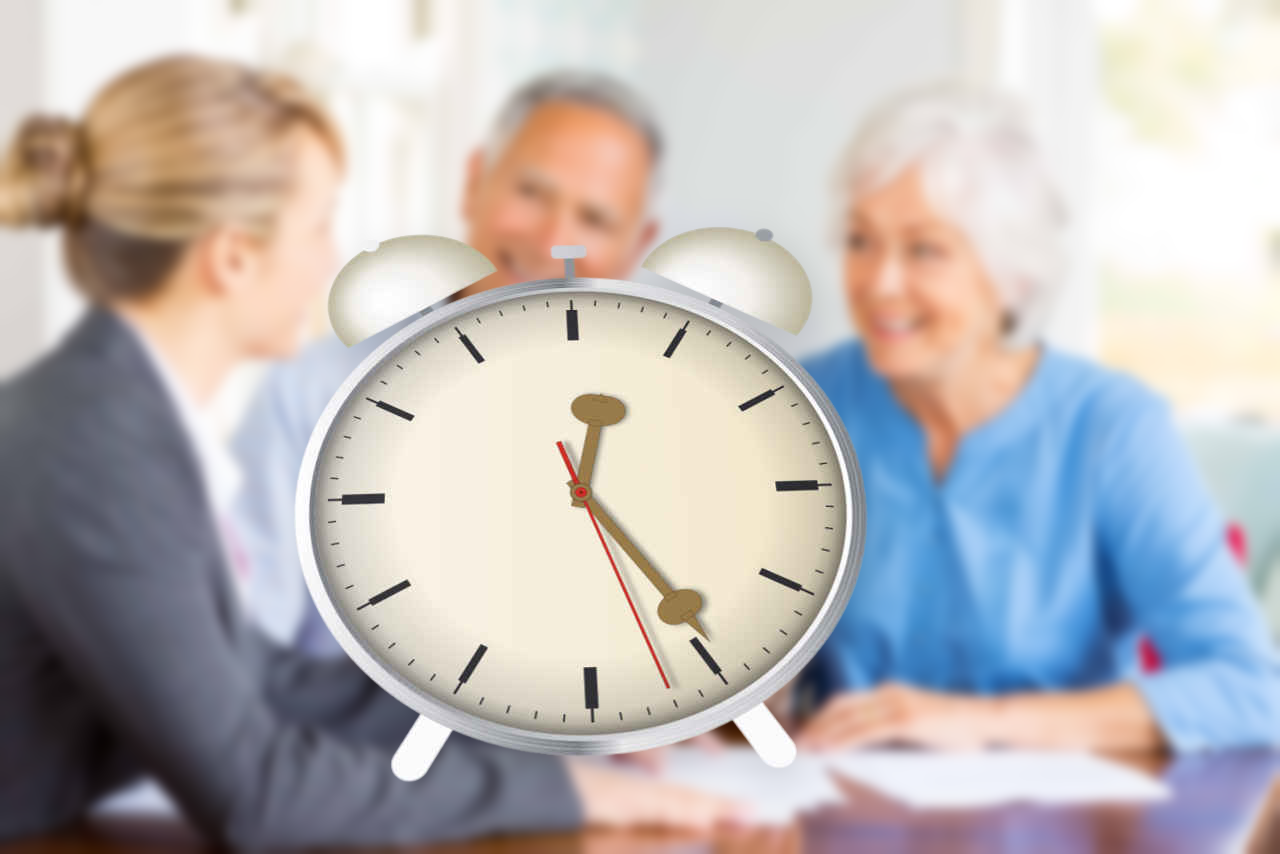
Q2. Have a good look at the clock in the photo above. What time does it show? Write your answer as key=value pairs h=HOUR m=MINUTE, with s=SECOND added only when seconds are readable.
h=12 m=24 s=27
